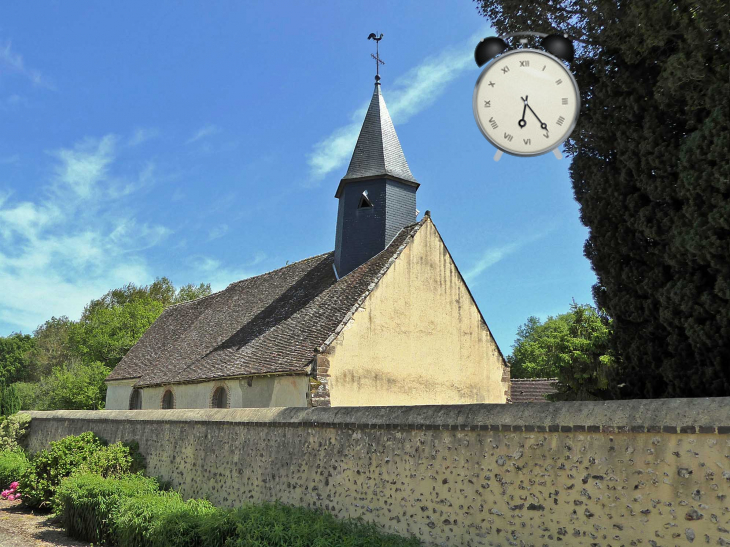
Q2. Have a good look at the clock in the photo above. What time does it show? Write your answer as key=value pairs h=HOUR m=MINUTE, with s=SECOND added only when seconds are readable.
h=6 m=24
